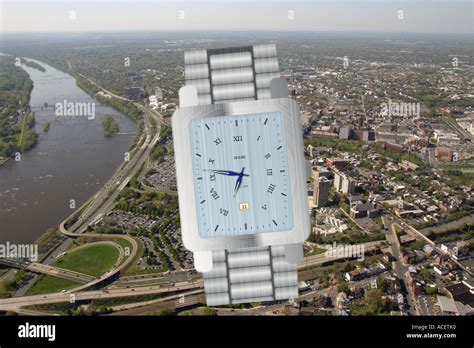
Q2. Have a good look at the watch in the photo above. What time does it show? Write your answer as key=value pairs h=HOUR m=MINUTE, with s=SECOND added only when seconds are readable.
h=6 m=47
